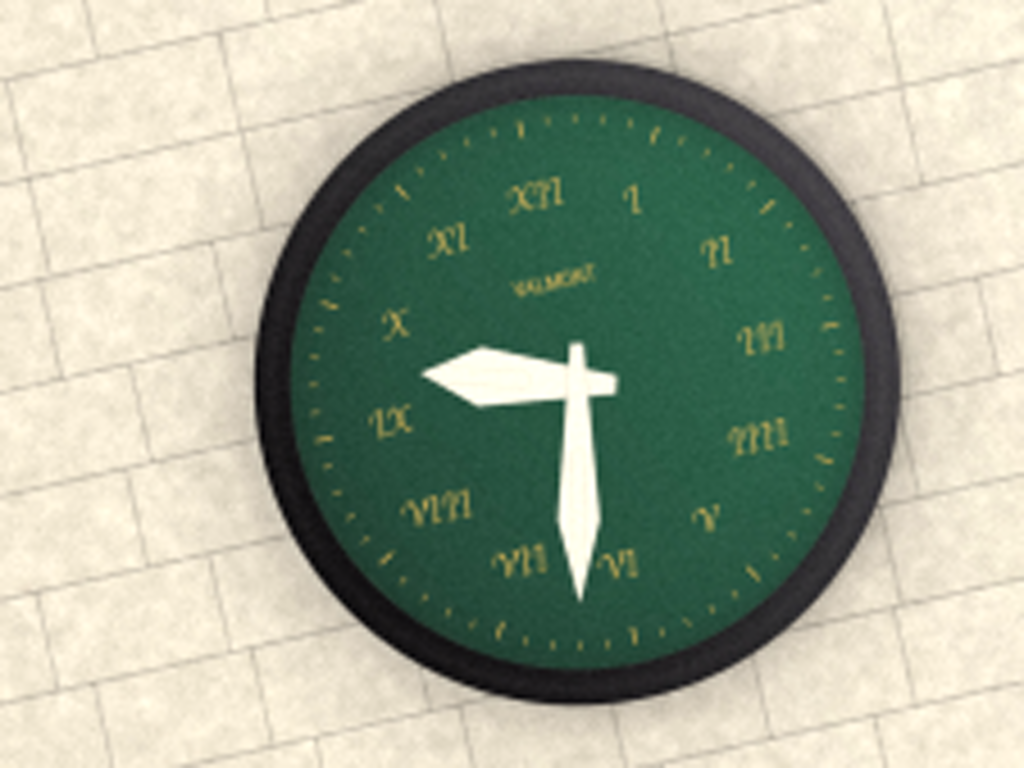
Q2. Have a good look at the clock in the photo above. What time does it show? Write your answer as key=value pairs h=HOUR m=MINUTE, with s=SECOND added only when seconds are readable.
h=9 m=32
